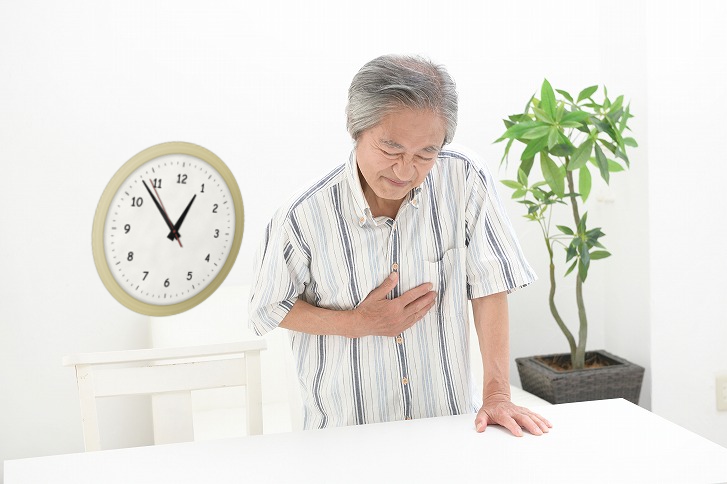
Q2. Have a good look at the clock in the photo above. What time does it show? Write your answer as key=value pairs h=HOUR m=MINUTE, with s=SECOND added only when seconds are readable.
h=12 m=52 s=54
